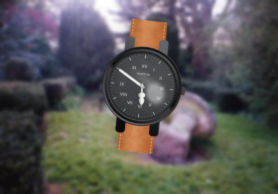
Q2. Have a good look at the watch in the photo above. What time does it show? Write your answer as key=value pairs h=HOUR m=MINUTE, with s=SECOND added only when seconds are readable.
h=5 m=50
